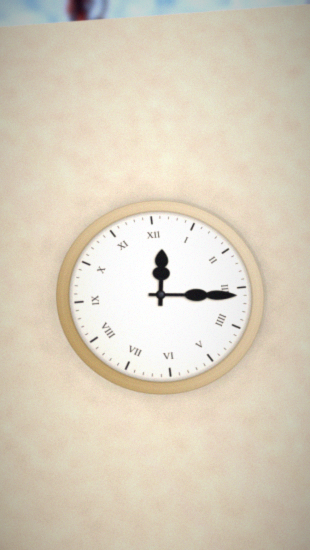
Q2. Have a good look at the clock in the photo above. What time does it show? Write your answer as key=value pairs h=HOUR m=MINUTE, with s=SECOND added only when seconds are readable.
h=12 m=16
